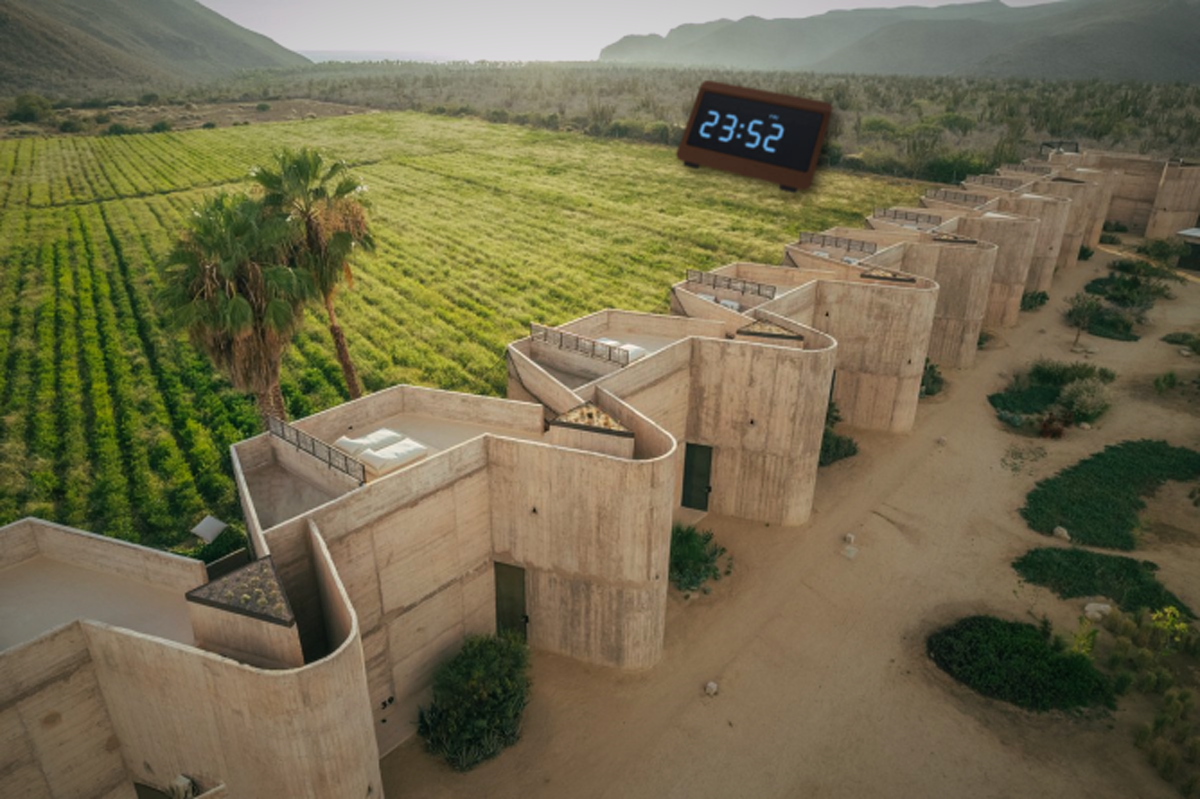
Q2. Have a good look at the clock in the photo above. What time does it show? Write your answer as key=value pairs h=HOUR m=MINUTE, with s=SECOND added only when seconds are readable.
h=23 m=52
